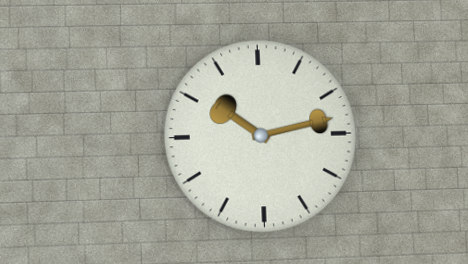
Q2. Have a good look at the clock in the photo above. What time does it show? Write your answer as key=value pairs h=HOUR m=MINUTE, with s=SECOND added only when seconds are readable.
h=10 m=13
